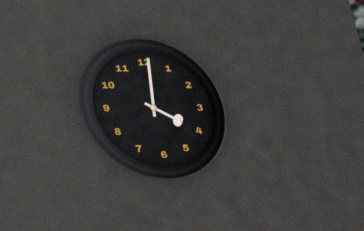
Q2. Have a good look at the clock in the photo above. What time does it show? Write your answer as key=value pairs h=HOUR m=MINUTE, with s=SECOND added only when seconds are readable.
h=4 m=1
